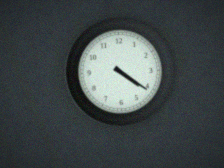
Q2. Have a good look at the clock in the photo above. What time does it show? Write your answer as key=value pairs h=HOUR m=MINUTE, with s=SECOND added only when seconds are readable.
h=4 m=21
